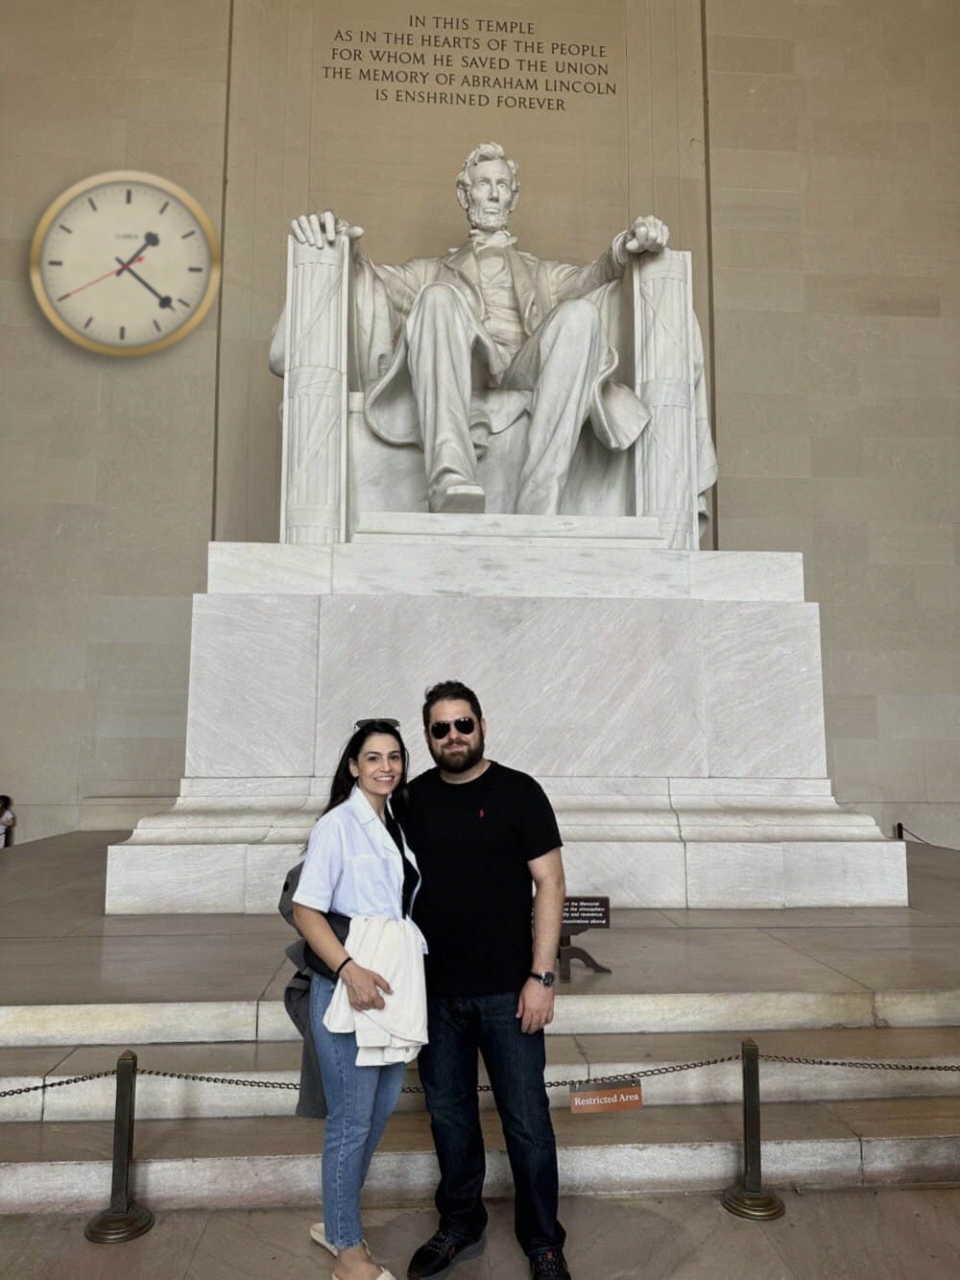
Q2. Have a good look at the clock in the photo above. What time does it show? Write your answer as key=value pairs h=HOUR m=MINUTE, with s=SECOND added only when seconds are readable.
h=1 m=21 s=40
